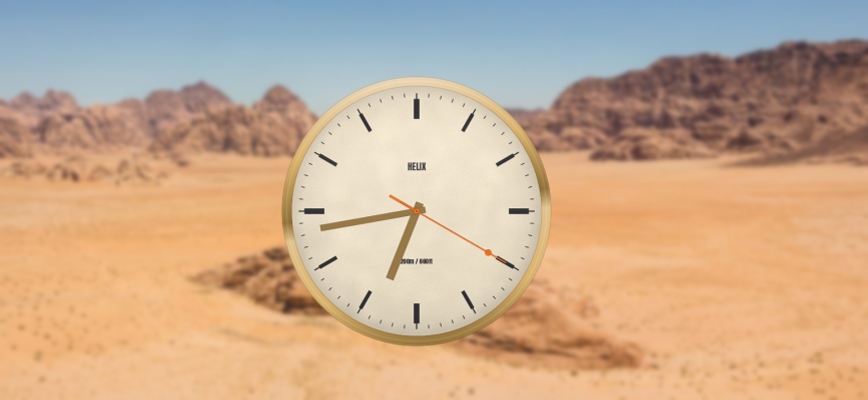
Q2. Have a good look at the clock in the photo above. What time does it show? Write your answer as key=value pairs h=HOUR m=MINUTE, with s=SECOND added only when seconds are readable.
h=6 m=43 s=20
